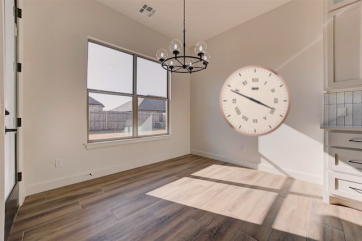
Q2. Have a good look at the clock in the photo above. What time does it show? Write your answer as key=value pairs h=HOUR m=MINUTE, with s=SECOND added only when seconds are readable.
h=3 m=49
